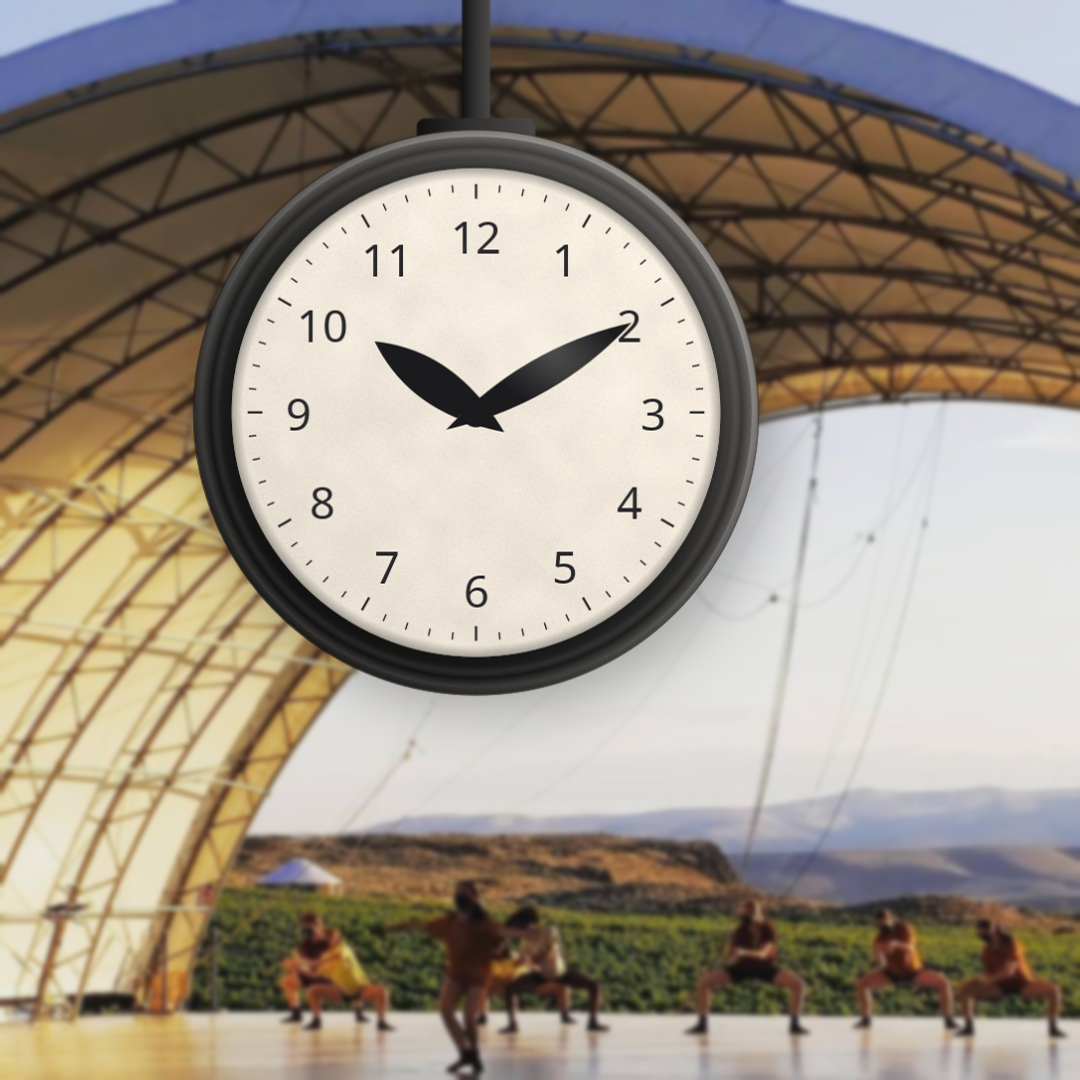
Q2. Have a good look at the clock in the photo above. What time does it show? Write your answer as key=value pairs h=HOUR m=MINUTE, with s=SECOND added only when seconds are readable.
h=10 m=10
